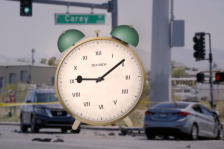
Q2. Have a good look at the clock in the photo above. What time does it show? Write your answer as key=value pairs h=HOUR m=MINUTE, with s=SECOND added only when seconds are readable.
h=9 m=9
